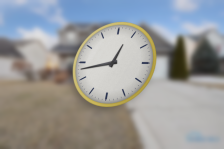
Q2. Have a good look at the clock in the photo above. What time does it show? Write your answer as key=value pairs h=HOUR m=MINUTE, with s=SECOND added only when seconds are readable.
h=12 m=43
